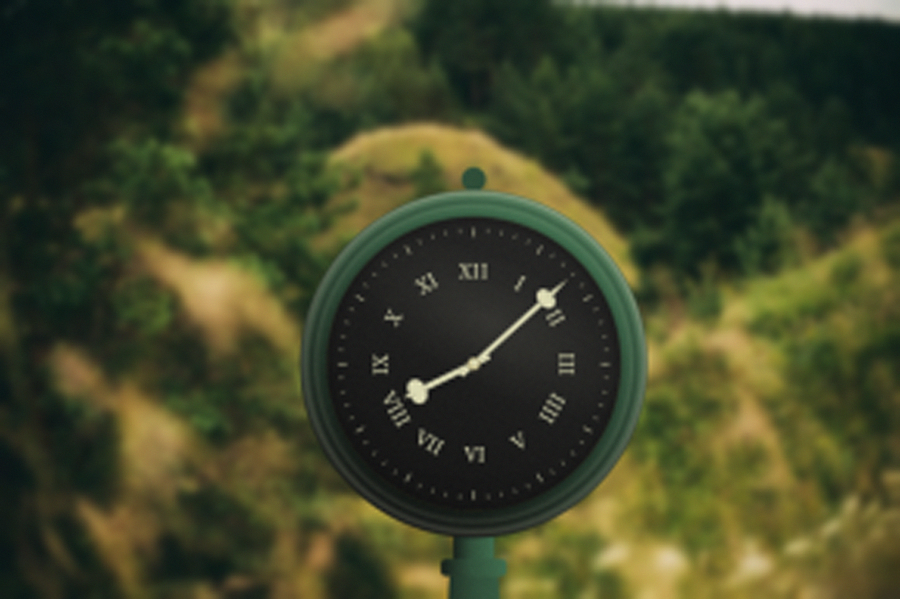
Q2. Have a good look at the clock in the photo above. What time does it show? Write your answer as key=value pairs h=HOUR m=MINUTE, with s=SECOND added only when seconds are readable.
h=8 m=8
